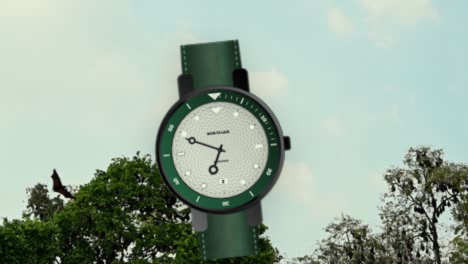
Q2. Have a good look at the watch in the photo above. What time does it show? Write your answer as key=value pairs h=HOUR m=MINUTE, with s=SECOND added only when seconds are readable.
h=6 m=49
